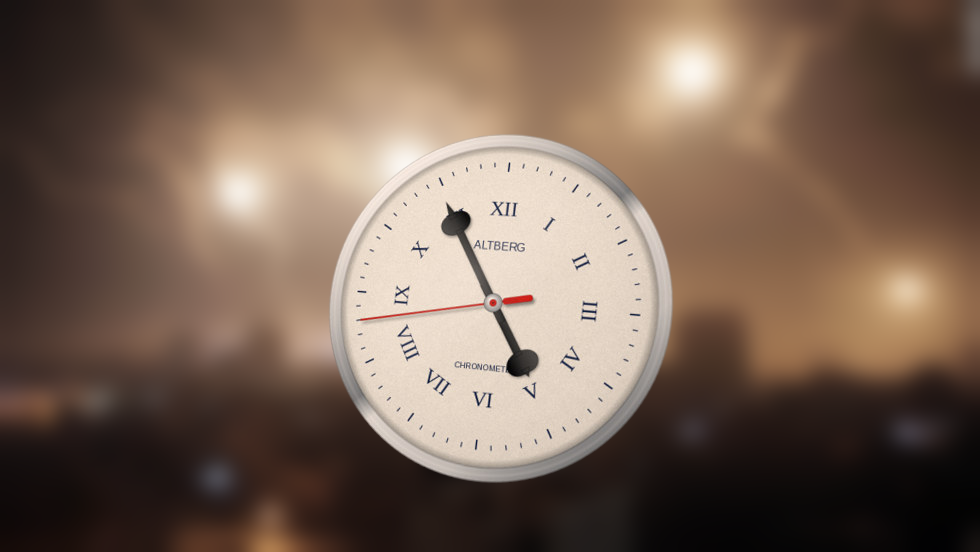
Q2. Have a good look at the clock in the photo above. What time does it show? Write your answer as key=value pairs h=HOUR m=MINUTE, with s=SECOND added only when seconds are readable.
h=4 m=54 s=43
